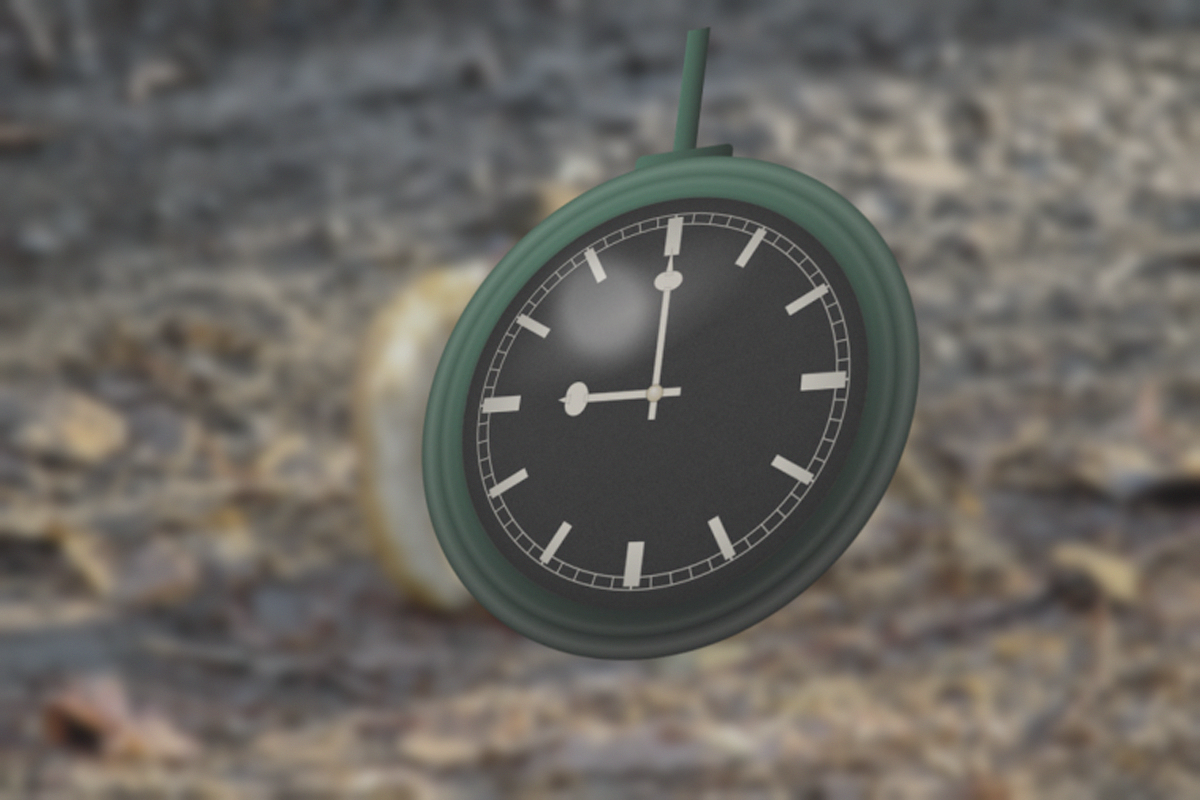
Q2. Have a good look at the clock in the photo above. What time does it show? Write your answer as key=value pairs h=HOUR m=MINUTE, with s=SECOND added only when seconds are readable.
h=9 m=0
